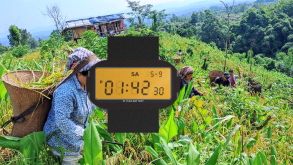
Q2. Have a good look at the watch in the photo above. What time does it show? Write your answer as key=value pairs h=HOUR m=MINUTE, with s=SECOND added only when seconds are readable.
h=1 m=42 s=30
